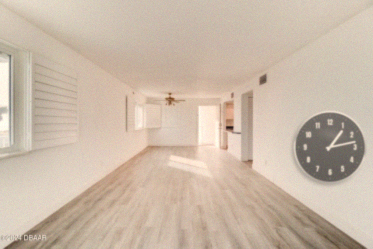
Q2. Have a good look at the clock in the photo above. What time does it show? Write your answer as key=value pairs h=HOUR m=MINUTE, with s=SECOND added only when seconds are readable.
h=1 m=13
